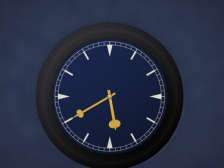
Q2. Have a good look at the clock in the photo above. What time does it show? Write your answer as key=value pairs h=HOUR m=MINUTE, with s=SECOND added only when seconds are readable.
h=5 m=40
